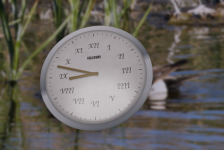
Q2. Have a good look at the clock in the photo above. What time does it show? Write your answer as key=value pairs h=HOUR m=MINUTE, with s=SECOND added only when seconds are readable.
h=8 m=48
